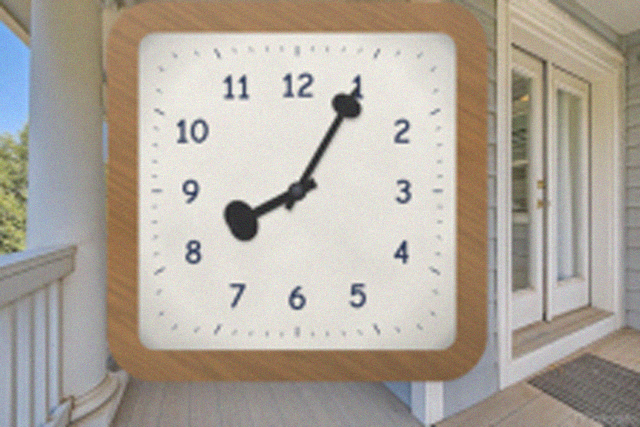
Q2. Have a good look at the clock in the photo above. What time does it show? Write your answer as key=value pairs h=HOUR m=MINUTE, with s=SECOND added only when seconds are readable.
h=8 m=5
